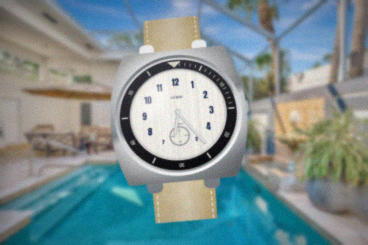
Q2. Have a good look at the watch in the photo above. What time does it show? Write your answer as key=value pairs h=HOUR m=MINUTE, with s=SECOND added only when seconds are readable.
h=6 m=24
